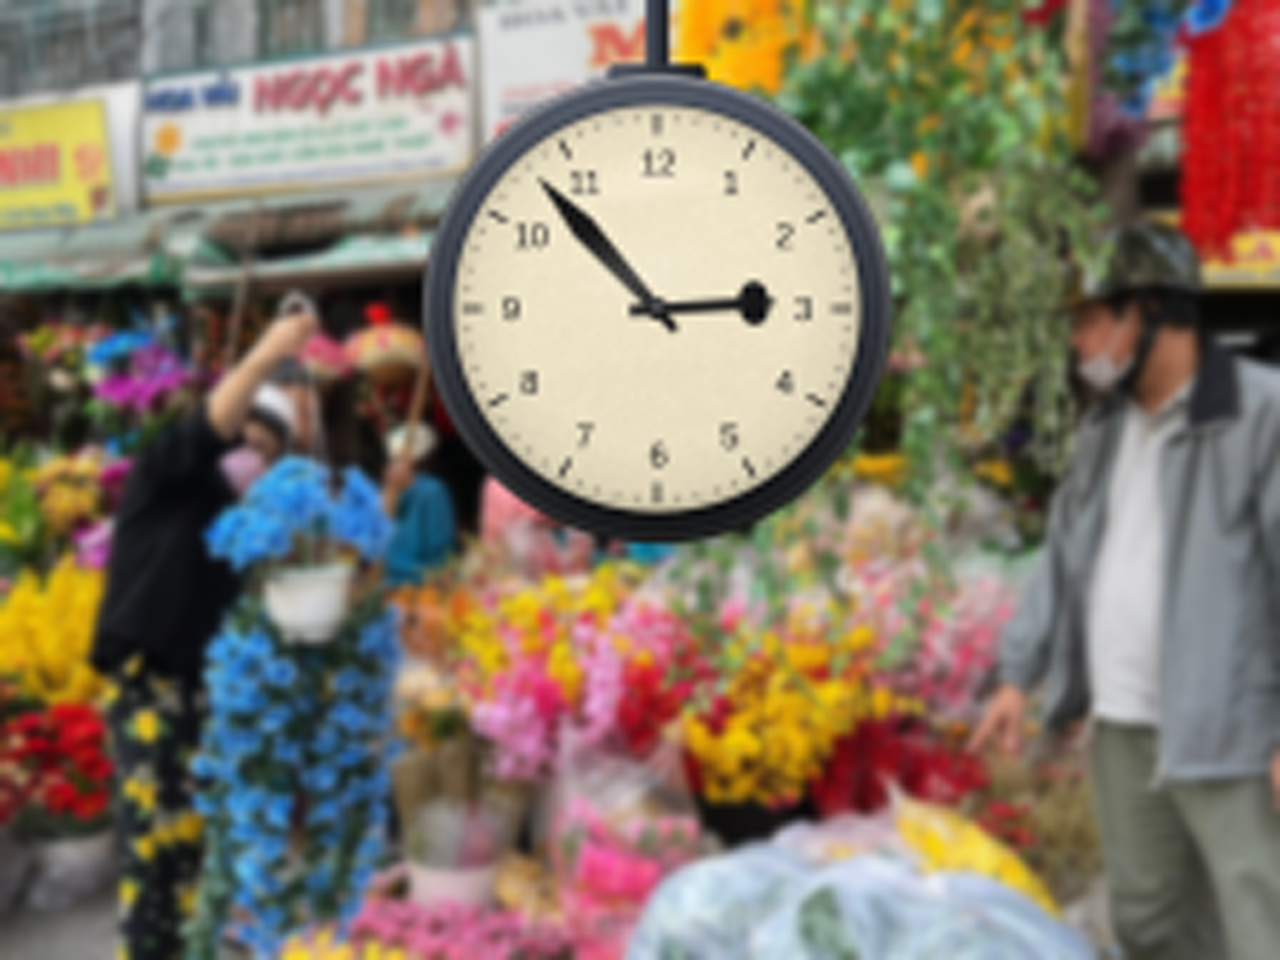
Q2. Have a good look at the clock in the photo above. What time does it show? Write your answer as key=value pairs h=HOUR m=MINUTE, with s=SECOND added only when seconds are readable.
h=2 m=53
